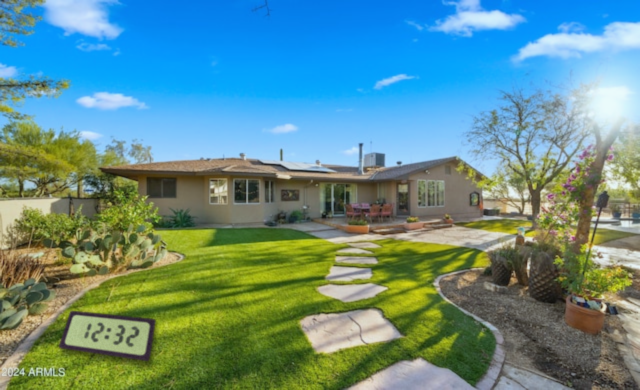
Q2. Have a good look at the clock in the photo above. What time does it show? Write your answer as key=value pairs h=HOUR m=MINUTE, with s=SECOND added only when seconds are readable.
h=12 m=32
